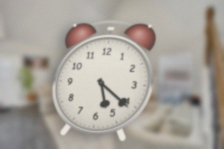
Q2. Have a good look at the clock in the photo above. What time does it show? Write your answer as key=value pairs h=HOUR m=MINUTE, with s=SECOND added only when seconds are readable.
h=5 m=21
